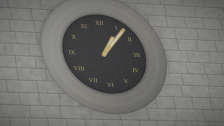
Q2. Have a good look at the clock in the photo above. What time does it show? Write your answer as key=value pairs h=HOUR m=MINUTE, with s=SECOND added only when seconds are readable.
h=1 m=7
